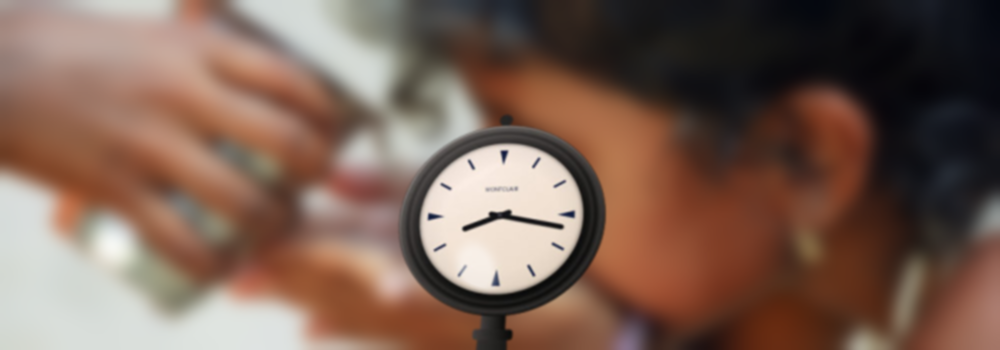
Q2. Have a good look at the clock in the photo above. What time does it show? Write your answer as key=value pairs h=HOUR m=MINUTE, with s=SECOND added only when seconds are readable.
h=8 m=17
